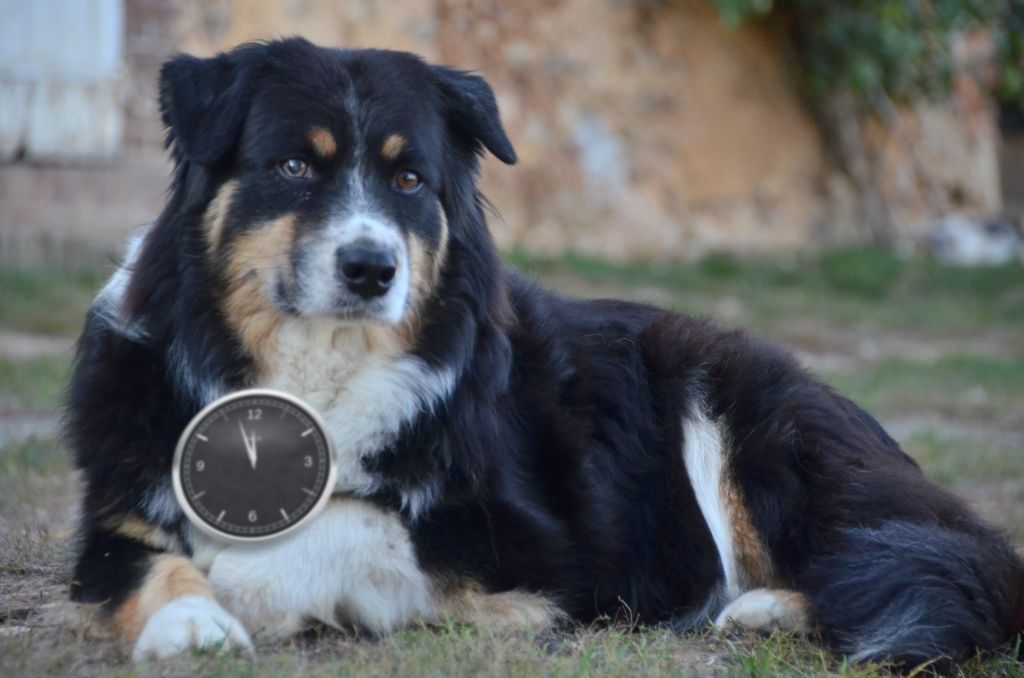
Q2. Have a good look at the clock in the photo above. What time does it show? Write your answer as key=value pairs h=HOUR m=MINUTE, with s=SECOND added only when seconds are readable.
h=11 m=57
